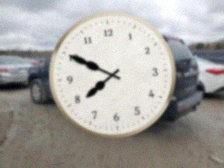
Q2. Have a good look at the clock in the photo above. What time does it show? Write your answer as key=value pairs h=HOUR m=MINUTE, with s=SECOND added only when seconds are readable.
h=7 m=50
